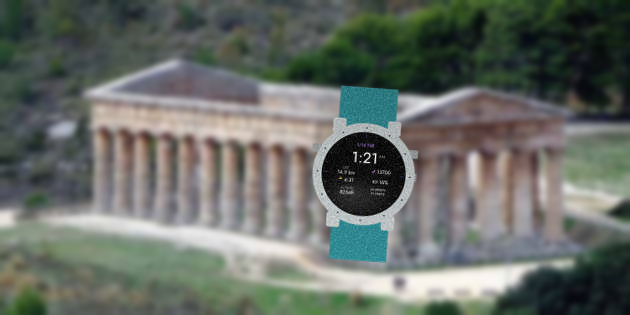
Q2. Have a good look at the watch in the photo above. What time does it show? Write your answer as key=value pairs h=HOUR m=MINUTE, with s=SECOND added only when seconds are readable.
h=1 m=21
